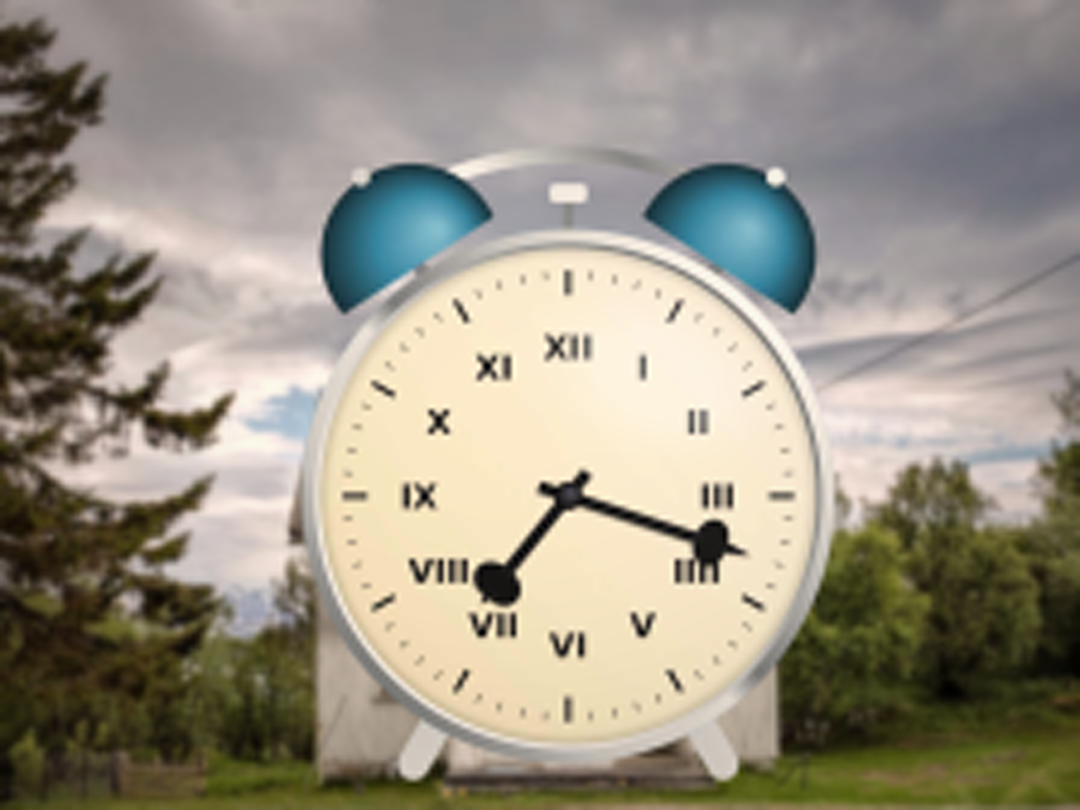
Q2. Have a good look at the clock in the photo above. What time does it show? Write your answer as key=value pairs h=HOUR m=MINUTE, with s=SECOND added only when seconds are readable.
h=7 m=18
